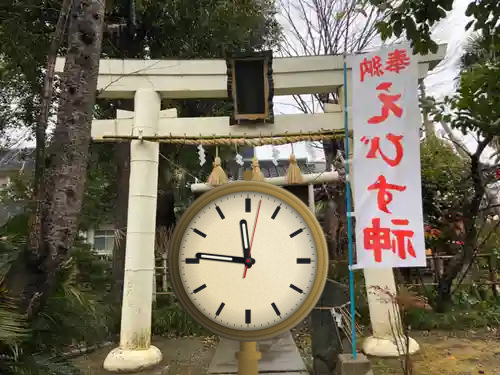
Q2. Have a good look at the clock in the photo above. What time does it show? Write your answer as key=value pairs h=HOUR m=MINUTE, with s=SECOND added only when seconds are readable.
h=11 m=46 s=2
